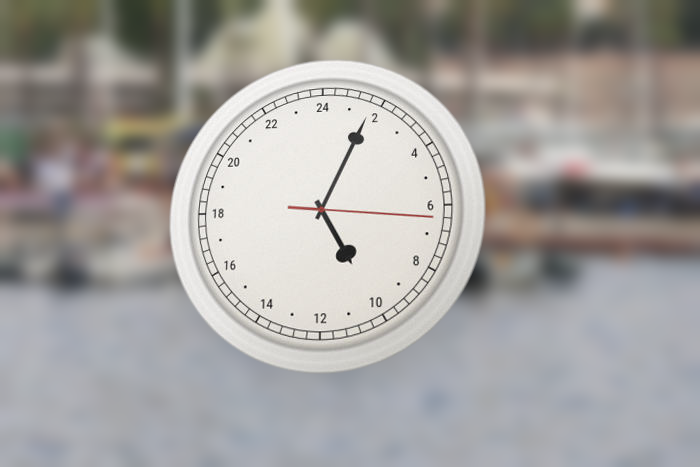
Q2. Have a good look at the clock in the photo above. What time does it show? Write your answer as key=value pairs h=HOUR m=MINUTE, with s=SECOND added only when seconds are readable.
h=10 m=4 s=16
